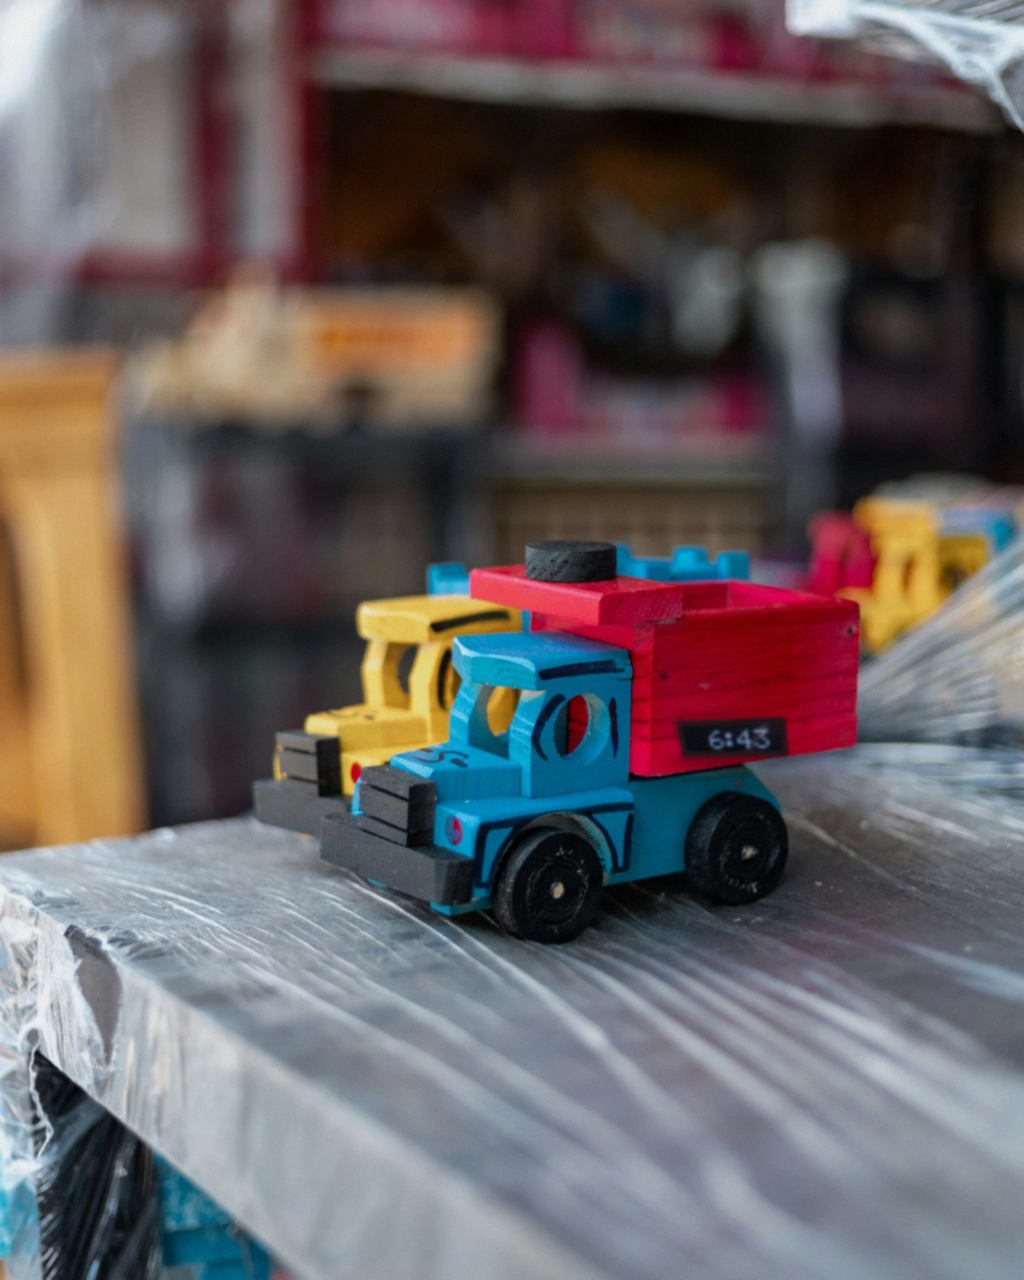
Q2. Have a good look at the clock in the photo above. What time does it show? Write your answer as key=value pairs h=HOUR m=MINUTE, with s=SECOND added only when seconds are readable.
h=6 m=43
